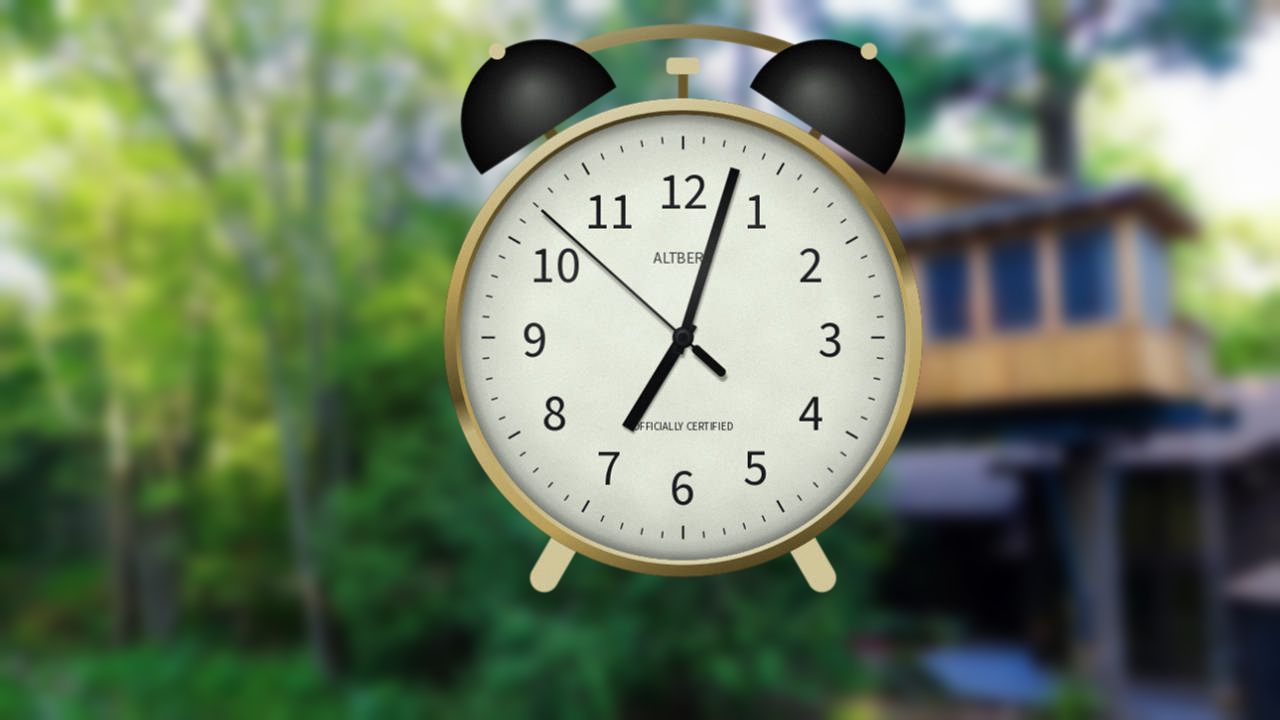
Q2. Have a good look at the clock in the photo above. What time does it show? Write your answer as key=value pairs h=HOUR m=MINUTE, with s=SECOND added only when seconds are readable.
h=7 m=2 s=52
